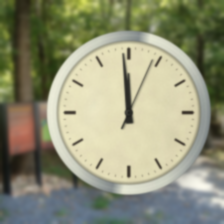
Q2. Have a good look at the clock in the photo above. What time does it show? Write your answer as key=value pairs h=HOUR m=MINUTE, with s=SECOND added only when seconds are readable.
h=11 m=59 s=4
